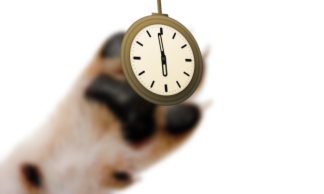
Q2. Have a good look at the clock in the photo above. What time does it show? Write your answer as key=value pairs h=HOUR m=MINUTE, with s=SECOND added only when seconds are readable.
h=5 m=59
